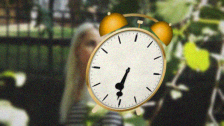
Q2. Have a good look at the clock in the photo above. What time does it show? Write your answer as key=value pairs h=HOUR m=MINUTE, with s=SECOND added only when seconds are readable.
h=6 m=31
